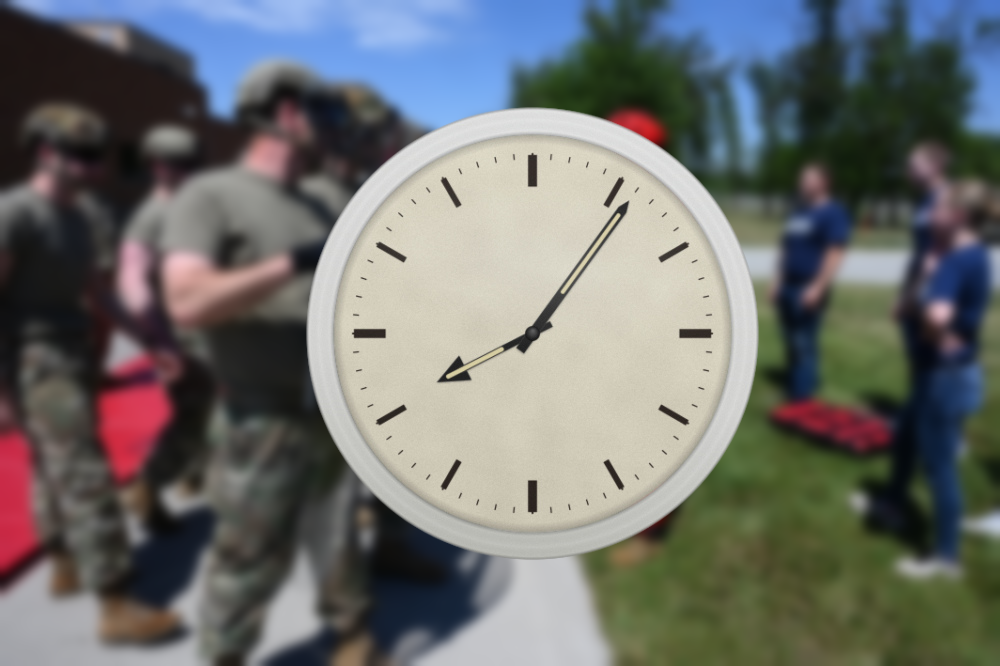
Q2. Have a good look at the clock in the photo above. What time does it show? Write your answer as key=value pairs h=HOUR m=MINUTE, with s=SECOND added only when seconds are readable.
h=8 m=6
